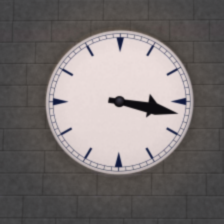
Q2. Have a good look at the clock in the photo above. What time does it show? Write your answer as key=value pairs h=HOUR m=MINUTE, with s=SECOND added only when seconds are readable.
h=3 m=17
